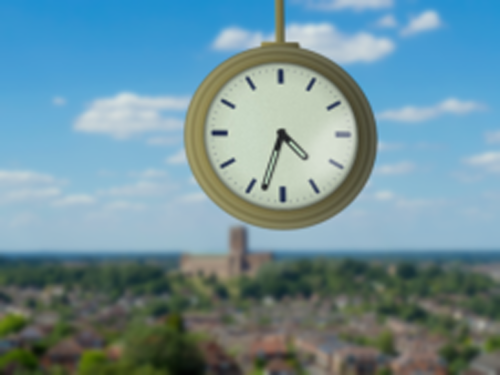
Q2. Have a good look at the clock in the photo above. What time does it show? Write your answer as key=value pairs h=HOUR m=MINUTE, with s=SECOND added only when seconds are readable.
h=4 m=33
